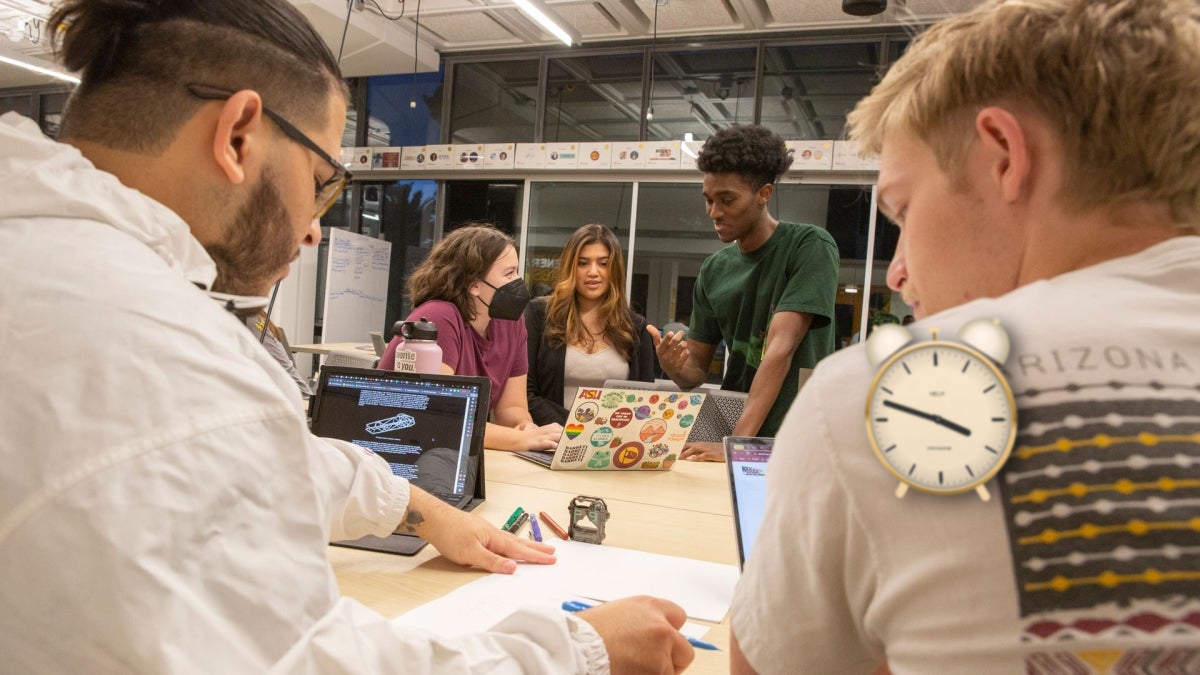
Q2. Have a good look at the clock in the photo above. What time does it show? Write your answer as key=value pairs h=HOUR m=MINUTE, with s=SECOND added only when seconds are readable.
h=3 m=48
